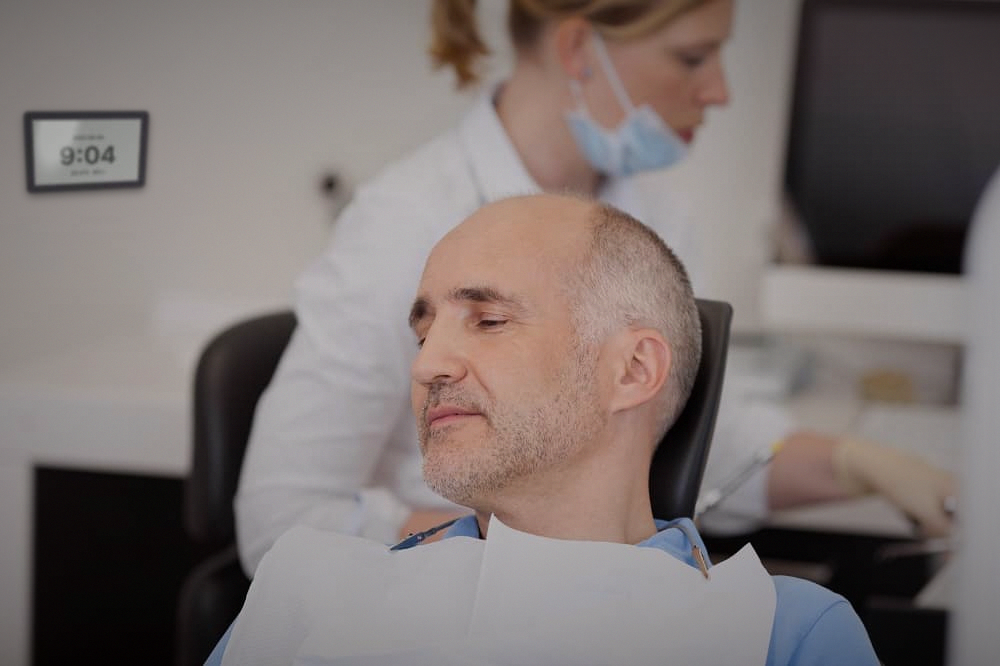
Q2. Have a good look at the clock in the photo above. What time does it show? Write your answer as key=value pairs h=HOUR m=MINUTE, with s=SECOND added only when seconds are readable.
h=9 m=4
